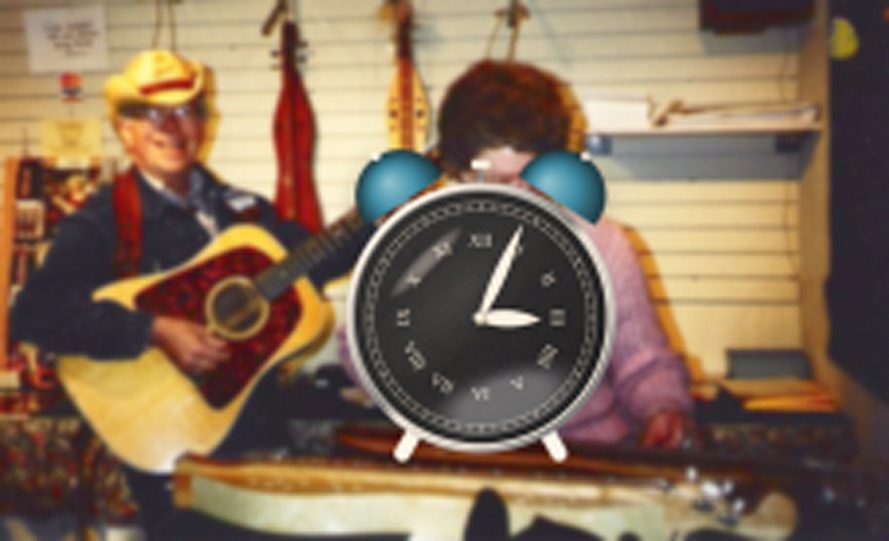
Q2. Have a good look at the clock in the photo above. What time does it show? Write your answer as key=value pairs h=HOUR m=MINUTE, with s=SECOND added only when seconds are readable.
h=3 m=4
